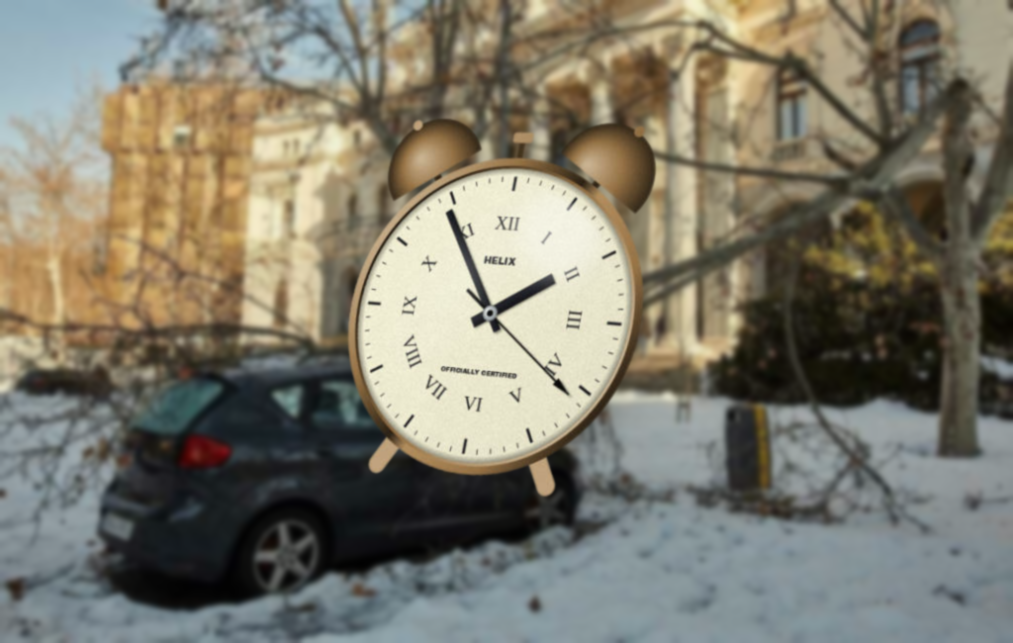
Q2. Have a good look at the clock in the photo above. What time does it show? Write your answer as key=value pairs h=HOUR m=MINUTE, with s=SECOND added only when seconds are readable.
h=1 m=54 s=21
